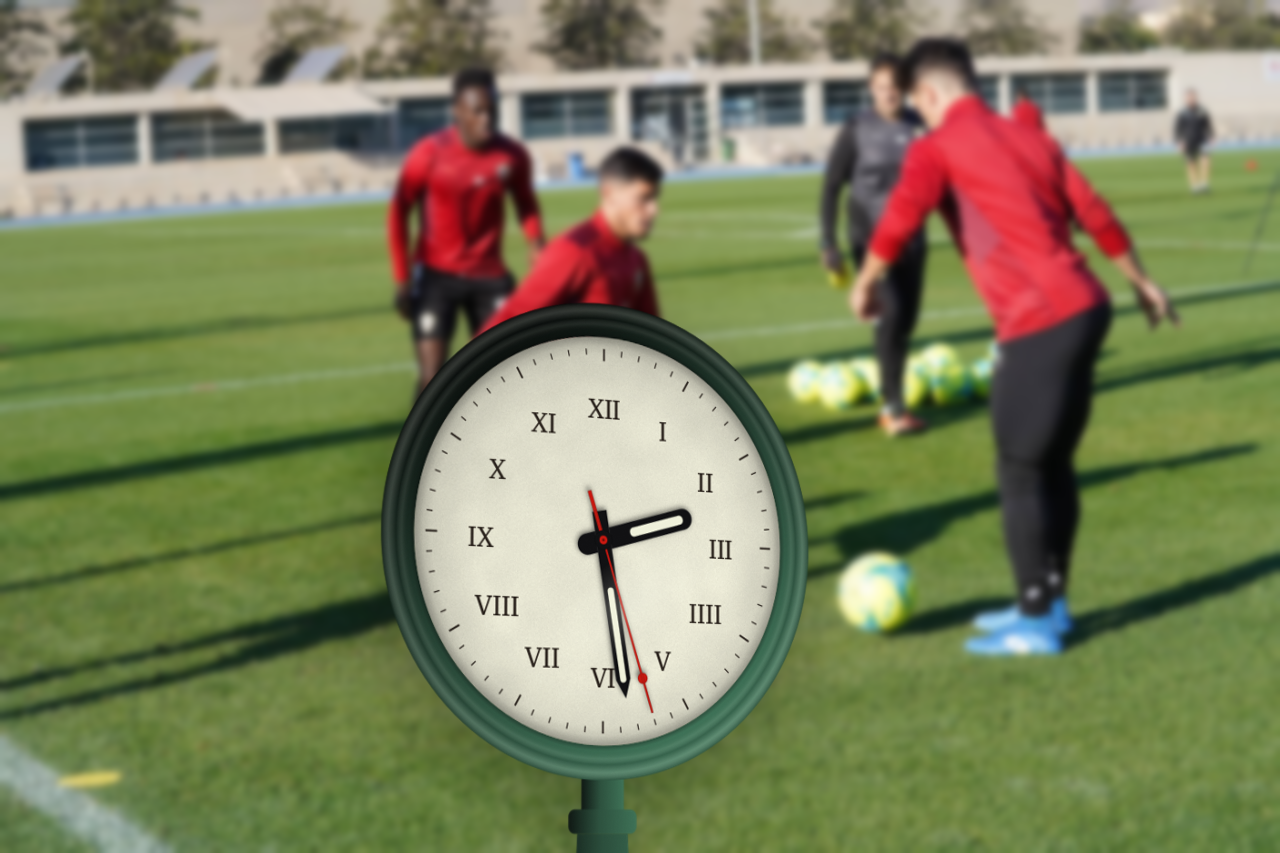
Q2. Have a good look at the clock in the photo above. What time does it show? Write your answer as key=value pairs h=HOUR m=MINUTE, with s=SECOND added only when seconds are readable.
h=2 m=28 s=27
